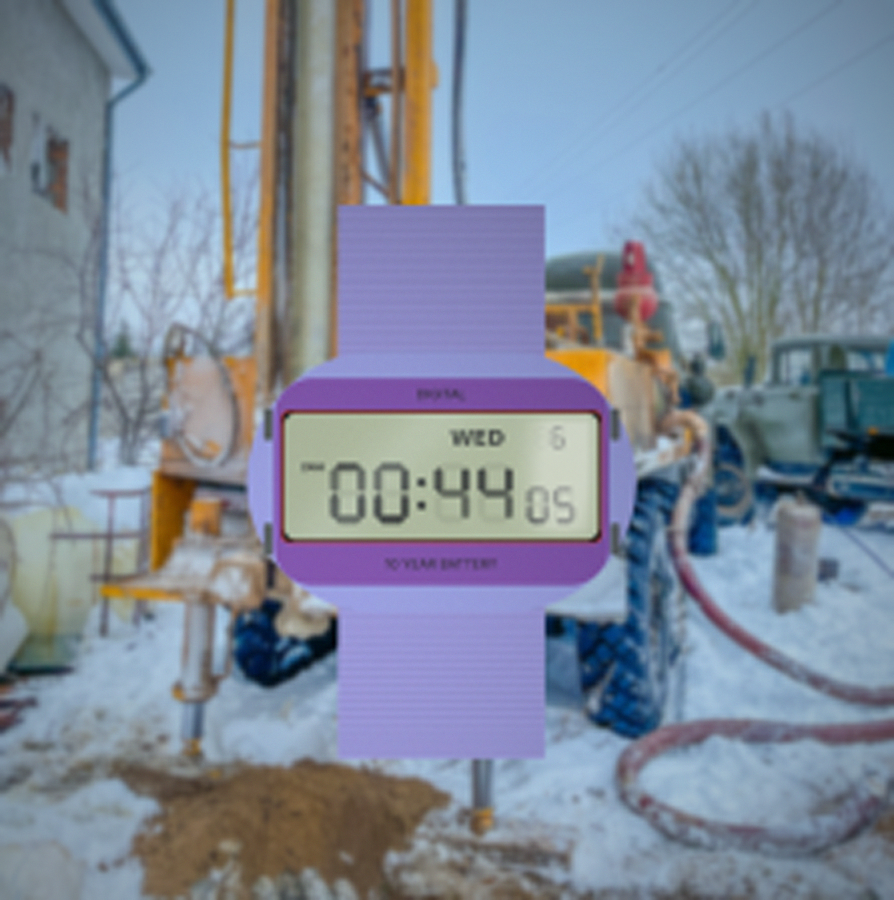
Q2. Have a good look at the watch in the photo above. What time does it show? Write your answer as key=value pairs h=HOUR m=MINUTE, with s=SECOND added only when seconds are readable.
h=0 m=44 s=5
